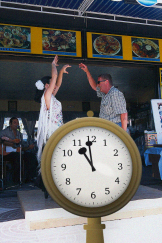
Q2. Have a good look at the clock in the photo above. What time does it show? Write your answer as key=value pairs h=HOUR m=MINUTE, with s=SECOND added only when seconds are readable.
h=10 m=59
